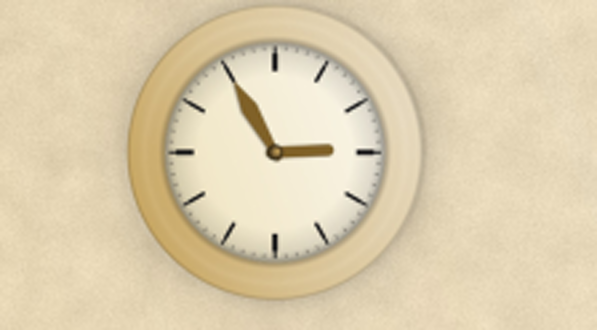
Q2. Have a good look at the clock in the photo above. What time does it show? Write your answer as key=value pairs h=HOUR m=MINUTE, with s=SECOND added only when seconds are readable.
h=2 m=55
